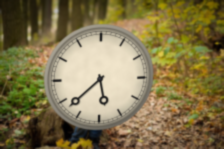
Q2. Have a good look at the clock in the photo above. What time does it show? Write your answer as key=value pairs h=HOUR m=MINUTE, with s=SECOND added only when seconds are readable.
h=5 m=38
